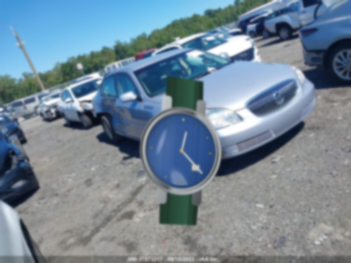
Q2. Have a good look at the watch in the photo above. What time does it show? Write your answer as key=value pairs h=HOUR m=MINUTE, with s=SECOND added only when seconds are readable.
h=12 m=22
